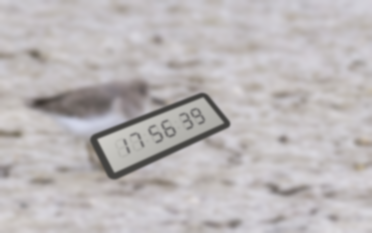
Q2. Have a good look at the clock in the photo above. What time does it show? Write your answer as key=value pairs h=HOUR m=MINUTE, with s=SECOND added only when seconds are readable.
h=17 m=56 s=39
